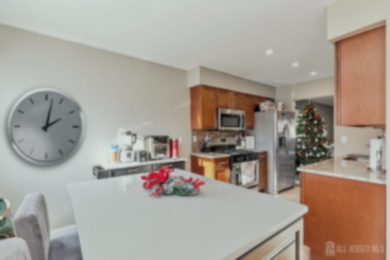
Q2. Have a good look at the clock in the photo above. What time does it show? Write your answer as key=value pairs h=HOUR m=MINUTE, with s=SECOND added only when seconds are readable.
h=2 m=2
